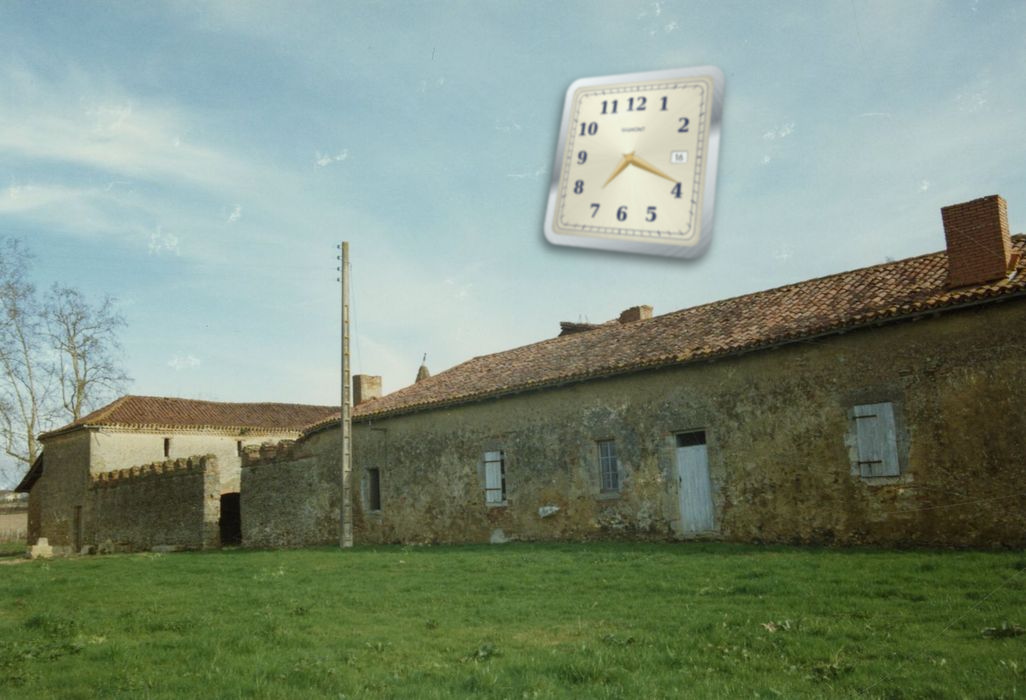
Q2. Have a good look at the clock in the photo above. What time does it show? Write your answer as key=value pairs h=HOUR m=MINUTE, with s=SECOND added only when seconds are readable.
h=7 m=19
